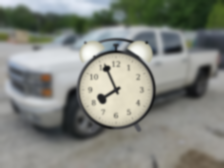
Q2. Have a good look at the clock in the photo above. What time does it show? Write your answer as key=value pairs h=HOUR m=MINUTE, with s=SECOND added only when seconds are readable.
h=7 m=56
